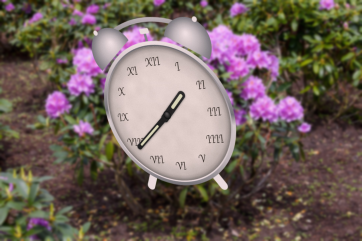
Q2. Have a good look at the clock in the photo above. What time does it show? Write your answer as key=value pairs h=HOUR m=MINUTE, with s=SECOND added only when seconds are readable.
h=1 m=39
